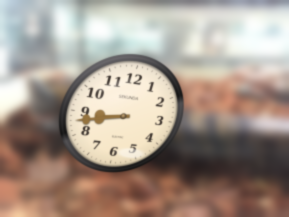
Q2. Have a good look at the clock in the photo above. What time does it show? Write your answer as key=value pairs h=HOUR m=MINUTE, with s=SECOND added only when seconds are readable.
h=8 m=43
